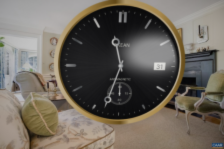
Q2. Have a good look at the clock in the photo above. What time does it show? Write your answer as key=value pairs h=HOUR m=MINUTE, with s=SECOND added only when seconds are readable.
h=11 m=33
